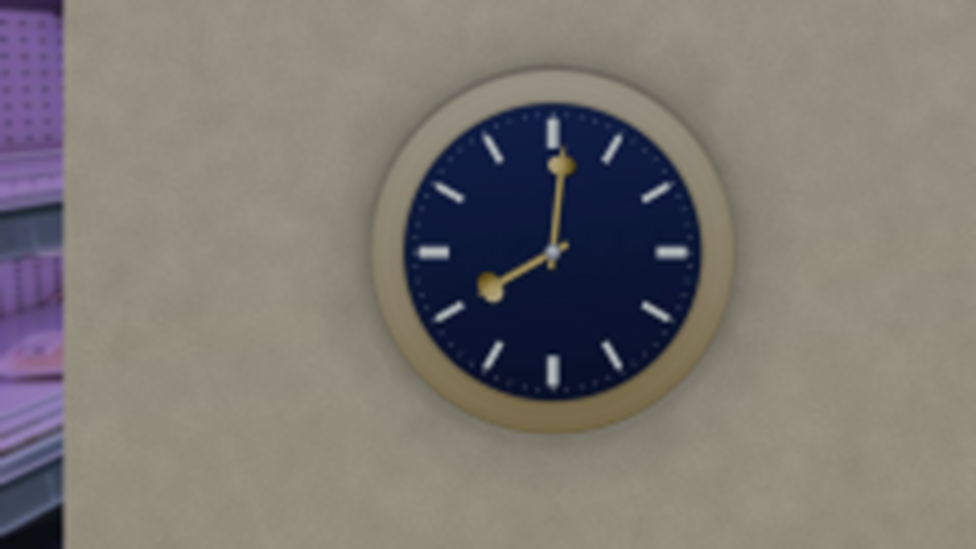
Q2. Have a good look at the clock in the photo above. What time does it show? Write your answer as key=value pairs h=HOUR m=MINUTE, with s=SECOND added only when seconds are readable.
h=8 m=1
